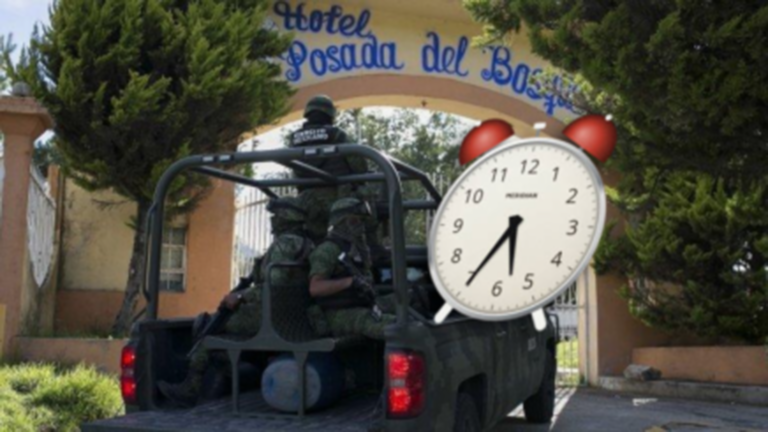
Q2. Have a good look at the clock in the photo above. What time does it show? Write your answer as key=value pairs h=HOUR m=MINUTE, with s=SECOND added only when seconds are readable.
h=5 m=35
